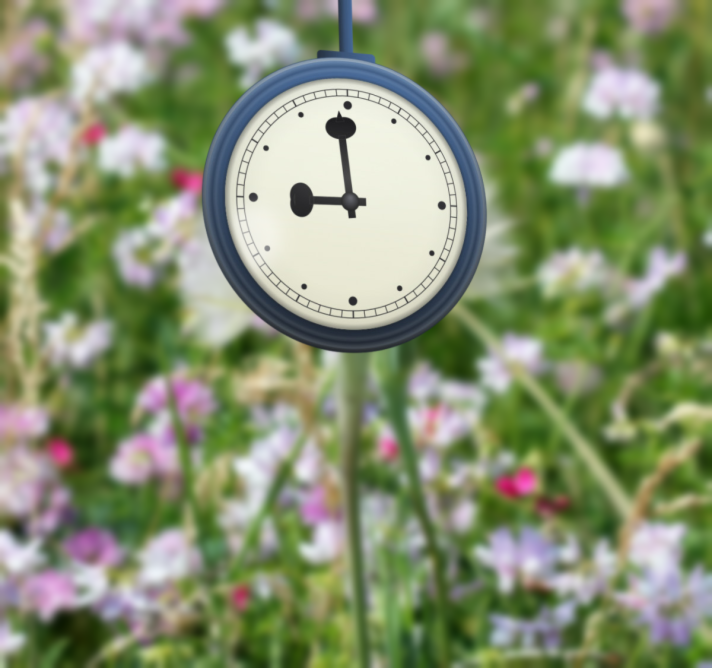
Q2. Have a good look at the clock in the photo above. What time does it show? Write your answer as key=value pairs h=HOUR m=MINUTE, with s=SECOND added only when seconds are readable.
h=8 m=59
